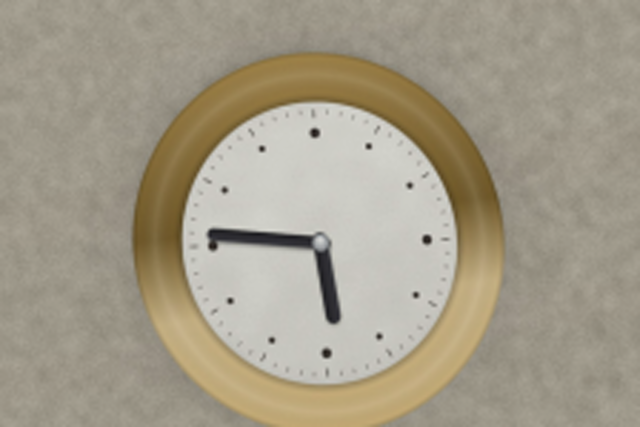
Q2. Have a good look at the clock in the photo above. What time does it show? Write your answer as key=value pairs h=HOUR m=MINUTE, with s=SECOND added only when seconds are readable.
h=5 m=46
